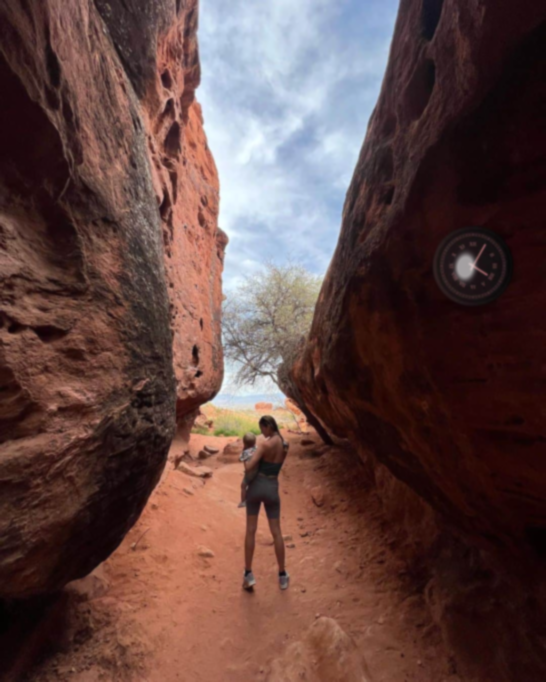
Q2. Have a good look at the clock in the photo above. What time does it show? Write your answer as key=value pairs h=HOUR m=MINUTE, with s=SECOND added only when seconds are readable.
h=4 m=5
